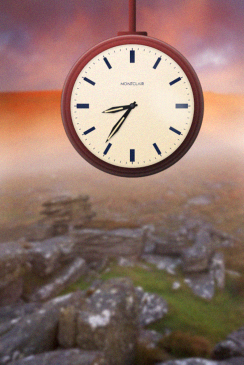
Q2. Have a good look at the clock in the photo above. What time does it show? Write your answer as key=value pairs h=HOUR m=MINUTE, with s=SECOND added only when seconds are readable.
h=8 m=36
